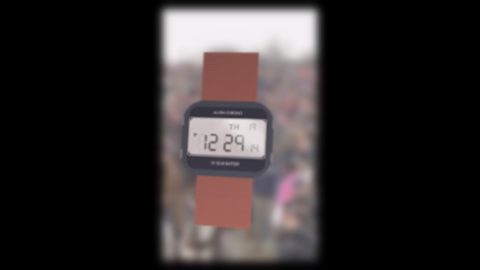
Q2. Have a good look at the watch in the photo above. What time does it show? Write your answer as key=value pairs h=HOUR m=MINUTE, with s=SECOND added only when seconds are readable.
h=12 m=29
